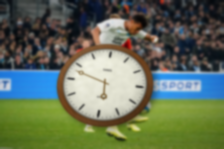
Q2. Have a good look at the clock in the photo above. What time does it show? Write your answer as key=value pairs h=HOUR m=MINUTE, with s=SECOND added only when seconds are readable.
h=5 m=48
